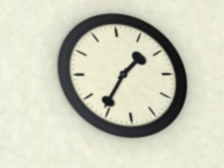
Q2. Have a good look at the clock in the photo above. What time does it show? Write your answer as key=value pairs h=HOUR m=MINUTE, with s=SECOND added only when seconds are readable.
h=1 m=36
